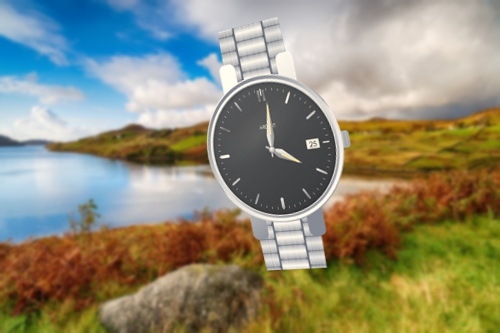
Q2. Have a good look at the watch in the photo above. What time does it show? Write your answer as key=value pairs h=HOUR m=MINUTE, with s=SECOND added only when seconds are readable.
h=4 m=1
